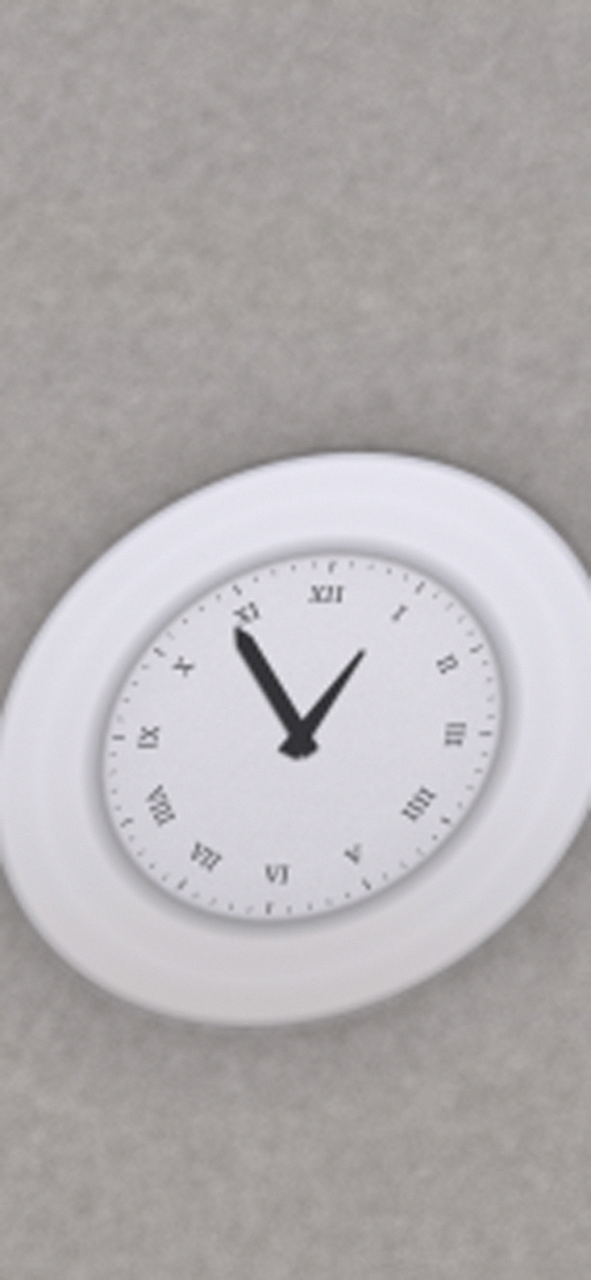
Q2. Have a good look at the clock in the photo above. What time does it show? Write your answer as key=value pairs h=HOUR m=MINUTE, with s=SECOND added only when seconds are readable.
h=12 m=54
